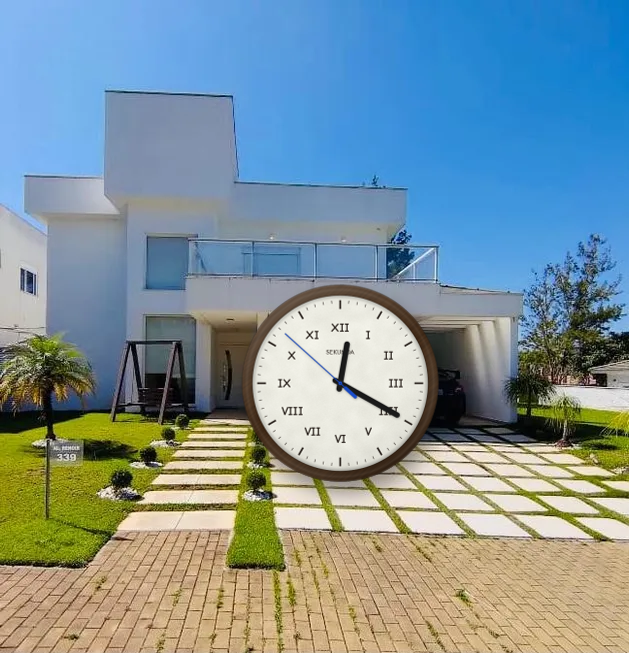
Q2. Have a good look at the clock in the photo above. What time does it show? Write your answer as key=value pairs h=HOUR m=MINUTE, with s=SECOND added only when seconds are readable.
h=12 m=19 s=52
